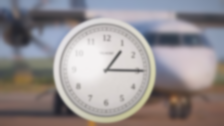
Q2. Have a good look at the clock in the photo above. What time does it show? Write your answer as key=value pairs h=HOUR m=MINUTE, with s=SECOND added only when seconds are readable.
h=1 m=15
